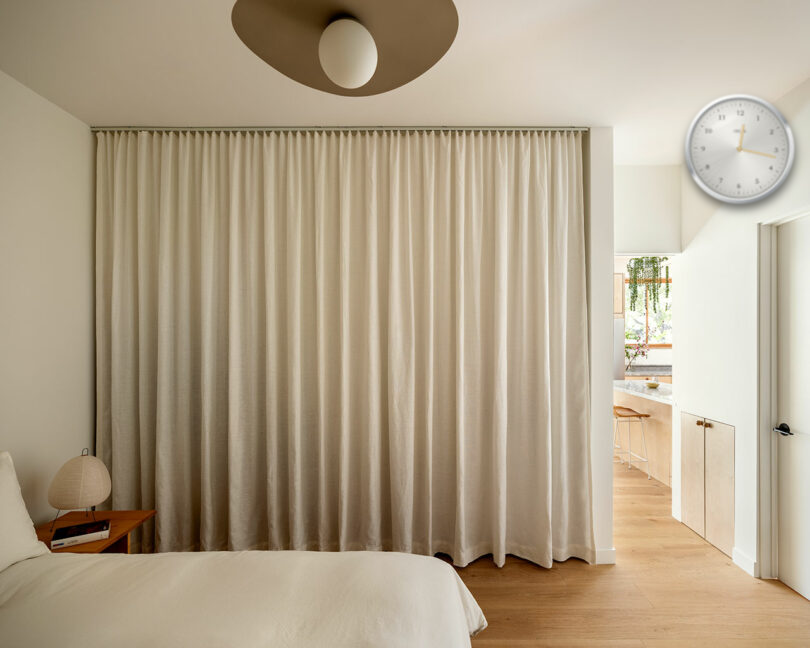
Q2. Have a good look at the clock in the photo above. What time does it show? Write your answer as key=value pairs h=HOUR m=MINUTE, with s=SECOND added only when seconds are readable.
h=12 m=17
